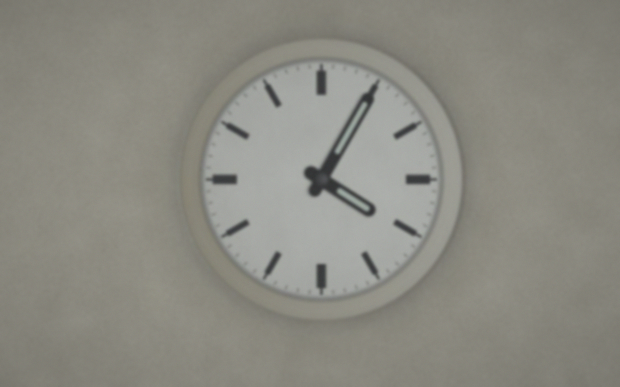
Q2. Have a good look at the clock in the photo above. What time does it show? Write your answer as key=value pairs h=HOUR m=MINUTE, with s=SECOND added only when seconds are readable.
h=4 m=5
